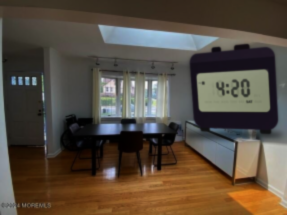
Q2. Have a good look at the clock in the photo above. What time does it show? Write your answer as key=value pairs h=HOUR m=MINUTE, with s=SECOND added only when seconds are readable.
h=4 m=20
